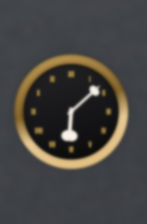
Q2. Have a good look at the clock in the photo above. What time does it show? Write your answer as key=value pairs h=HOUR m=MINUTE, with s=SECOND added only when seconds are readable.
h=6 m=8
